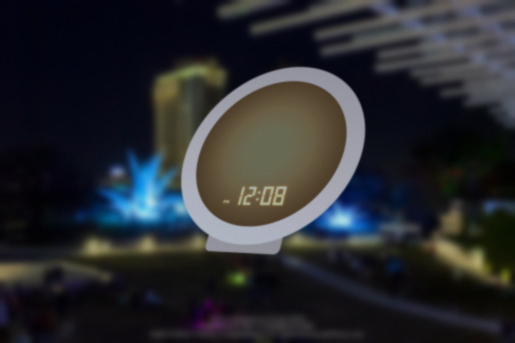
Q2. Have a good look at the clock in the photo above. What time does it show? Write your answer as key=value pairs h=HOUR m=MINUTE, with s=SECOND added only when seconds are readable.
h=12 m=8
